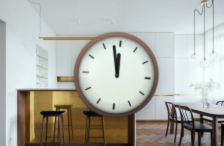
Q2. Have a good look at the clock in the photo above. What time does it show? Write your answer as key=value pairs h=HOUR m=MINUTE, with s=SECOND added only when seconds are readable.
h=11 m=58
